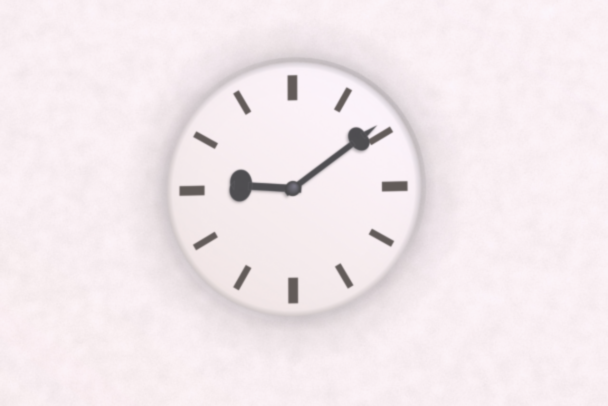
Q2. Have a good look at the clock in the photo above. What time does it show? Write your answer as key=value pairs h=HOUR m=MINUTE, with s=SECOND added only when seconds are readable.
h=9 m=9
